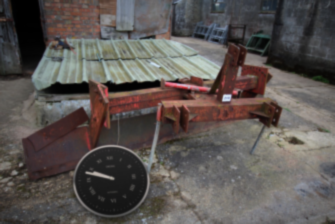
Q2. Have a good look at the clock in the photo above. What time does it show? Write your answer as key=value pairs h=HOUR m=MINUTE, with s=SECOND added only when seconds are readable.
h=9 m=48
